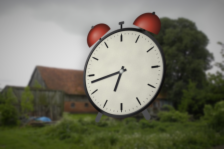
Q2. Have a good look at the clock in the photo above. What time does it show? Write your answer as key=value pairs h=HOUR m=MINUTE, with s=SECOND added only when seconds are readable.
h=6 m=43
